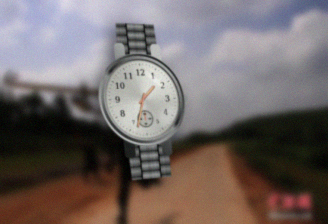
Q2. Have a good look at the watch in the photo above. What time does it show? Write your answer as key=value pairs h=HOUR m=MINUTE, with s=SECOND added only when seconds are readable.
h=1 m=33
